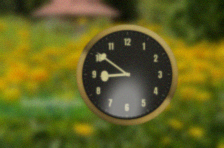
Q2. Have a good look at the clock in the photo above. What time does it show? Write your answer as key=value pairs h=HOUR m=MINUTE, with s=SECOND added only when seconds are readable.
h=8 m=51
